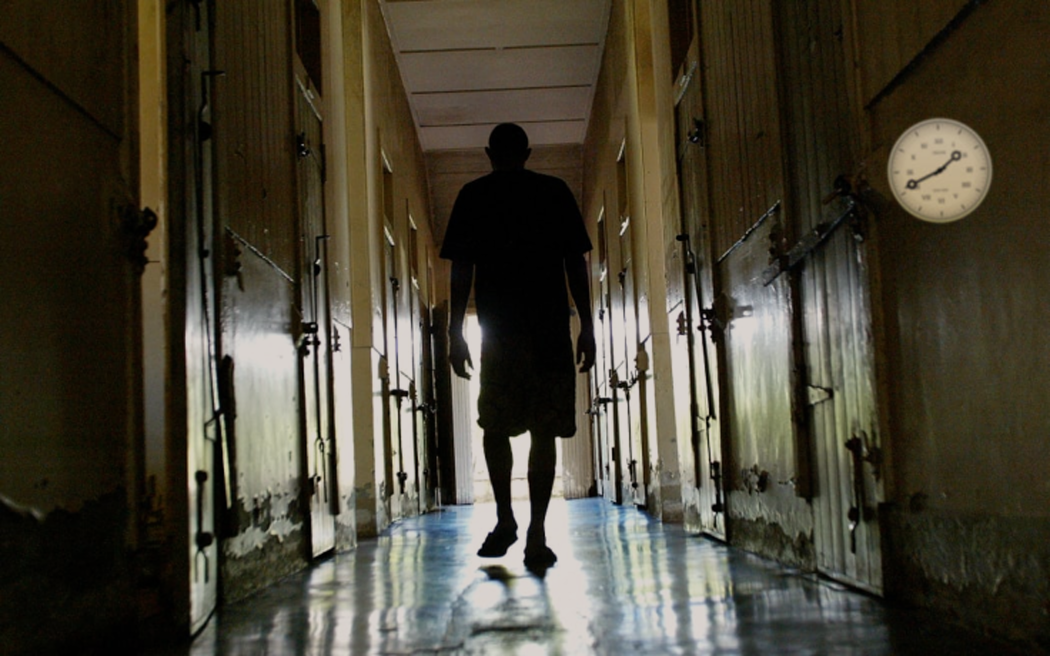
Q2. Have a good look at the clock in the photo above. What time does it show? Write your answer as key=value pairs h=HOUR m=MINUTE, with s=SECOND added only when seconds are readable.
h=1 m=41
